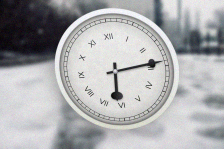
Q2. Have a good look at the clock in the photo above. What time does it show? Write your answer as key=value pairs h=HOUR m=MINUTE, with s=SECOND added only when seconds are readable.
h=6 m=14
